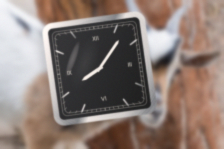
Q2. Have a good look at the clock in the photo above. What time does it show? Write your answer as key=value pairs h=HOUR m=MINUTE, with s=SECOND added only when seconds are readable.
h=8 m=7
